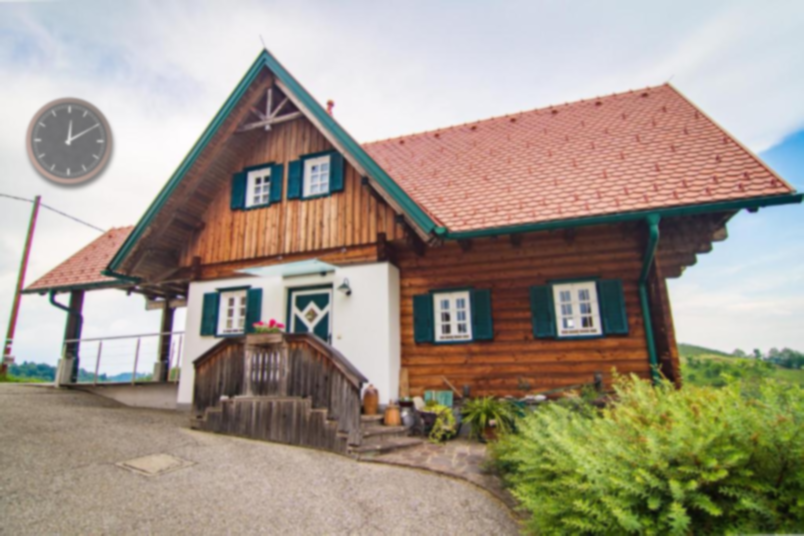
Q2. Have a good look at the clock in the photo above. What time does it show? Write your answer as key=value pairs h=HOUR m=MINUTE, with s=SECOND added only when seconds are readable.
h=12 m=10
